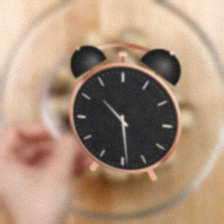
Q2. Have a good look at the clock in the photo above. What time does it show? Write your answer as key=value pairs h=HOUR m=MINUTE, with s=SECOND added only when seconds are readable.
h=10 m=29
